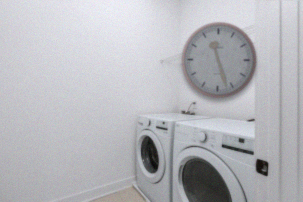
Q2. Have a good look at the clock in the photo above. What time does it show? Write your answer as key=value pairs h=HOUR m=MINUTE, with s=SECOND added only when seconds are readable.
h=11 m=27
